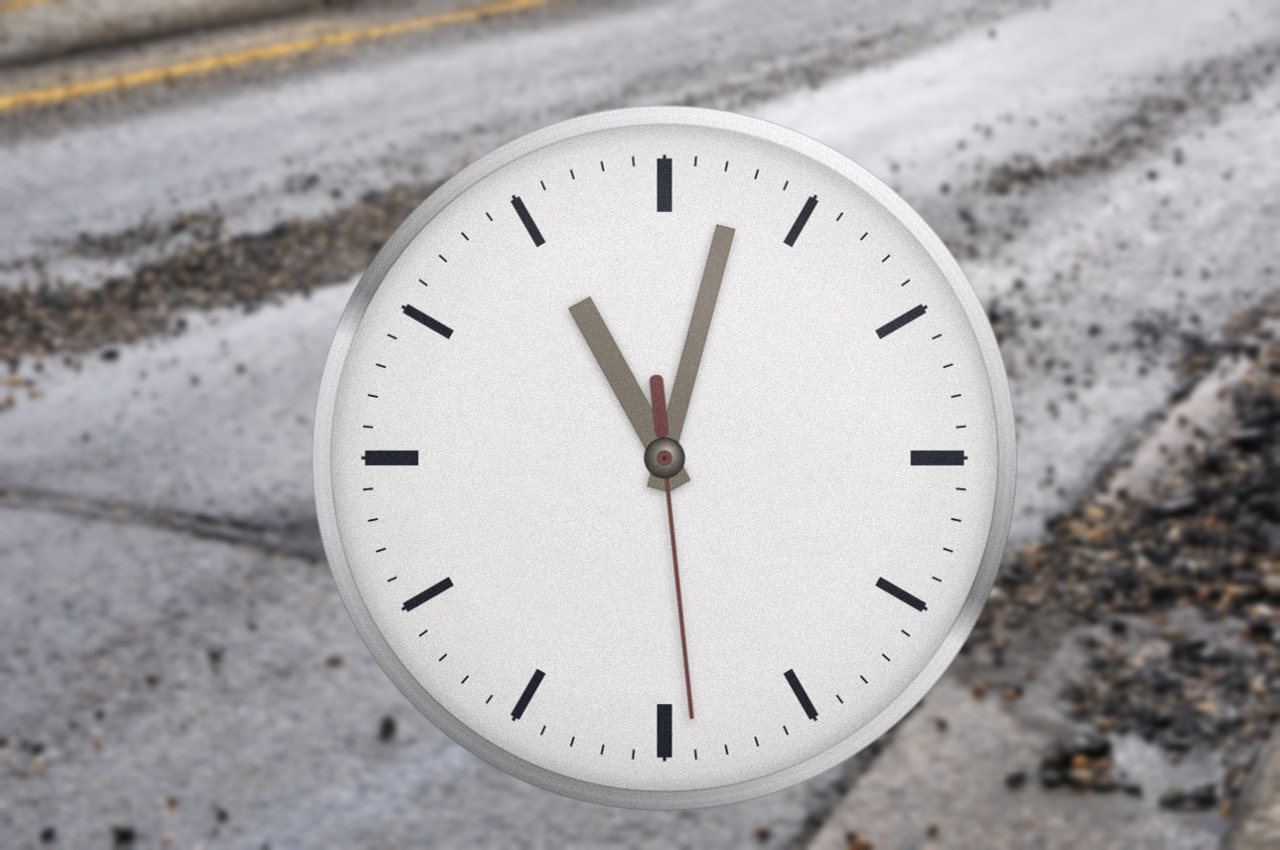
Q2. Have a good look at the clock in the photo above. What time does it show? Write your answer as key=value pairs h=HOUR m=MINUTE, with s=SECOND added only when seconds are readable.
h=11 m=2 s=29
